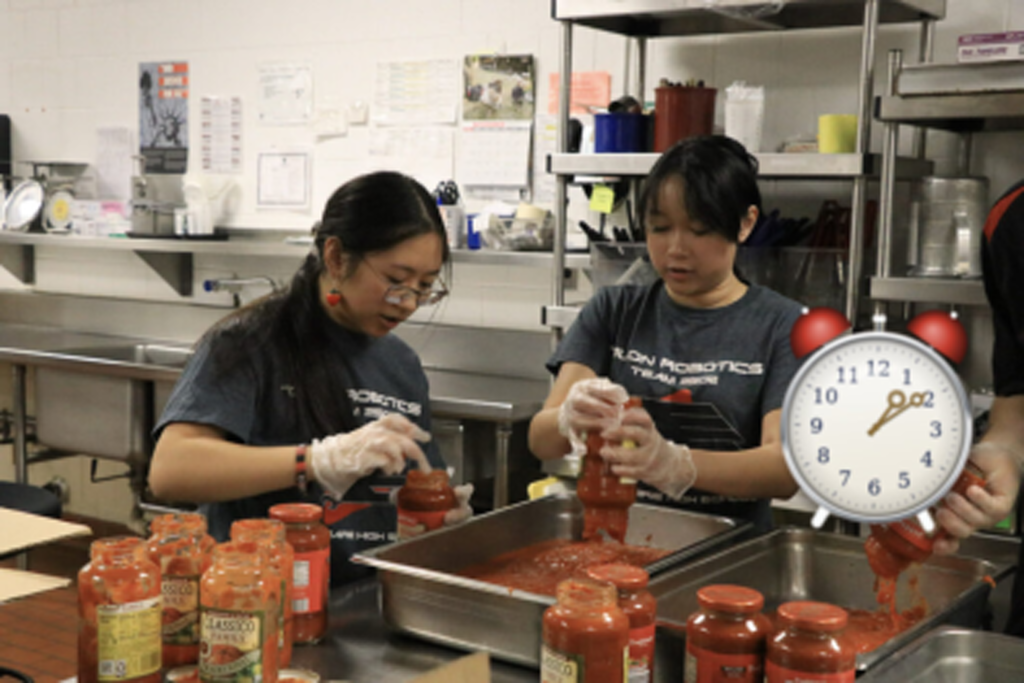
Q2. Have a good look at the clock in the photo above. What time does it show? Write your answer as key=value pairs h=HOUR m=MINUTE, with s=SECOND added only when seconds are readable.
h=1 m=9
